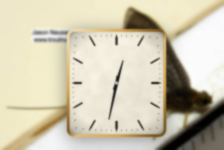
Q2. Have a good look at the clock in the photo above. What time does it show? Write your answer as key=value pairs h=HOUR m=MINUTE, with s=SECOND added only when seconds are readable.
h=12 m=32
